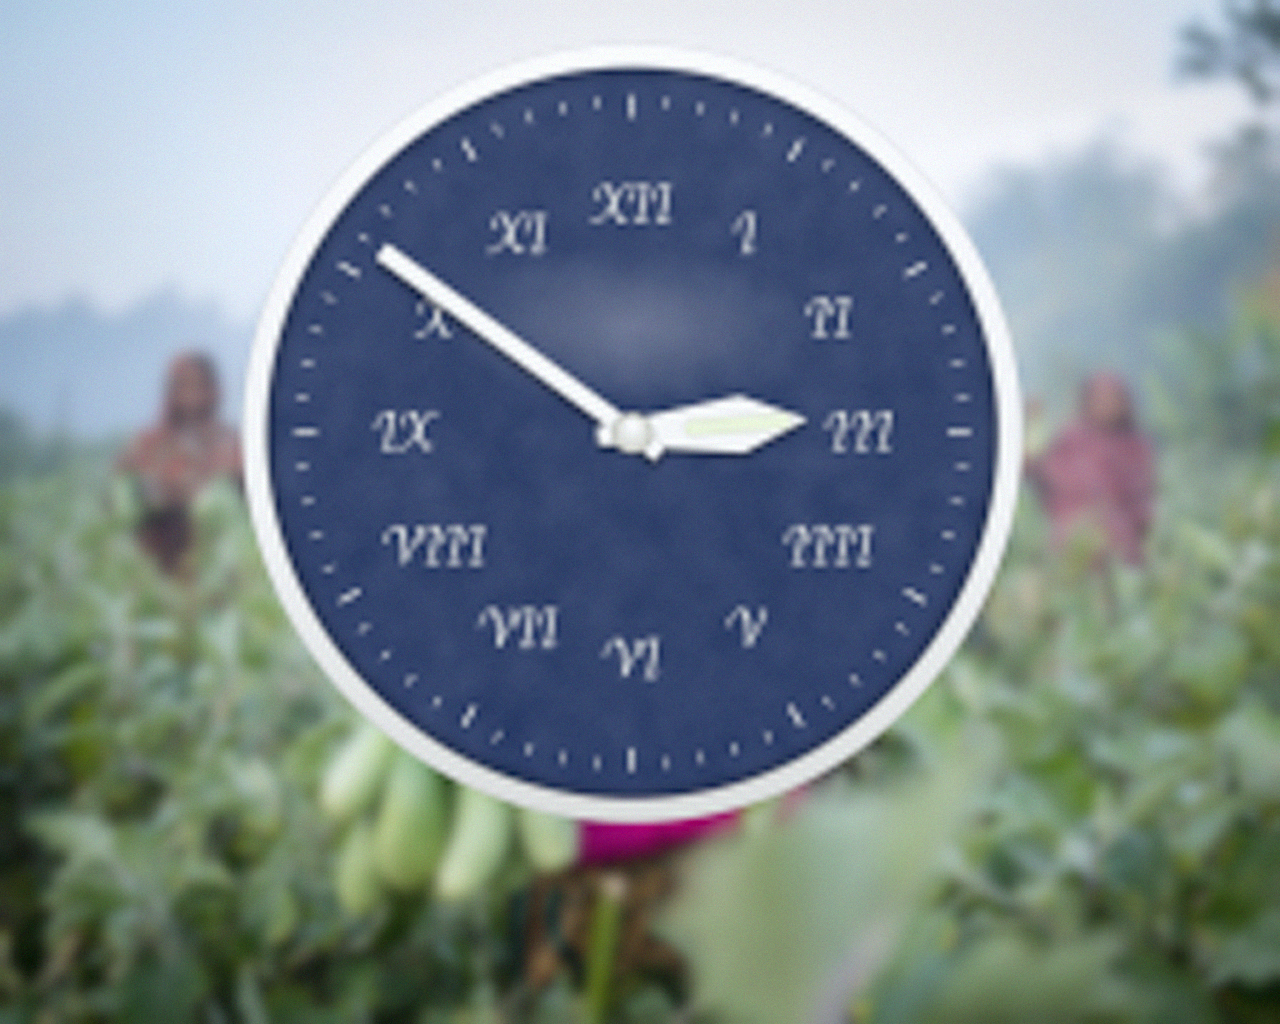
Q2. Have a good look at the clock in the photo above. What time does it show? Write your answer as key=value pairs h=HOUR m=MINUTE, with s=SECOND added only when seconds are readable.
h=2 m=51
